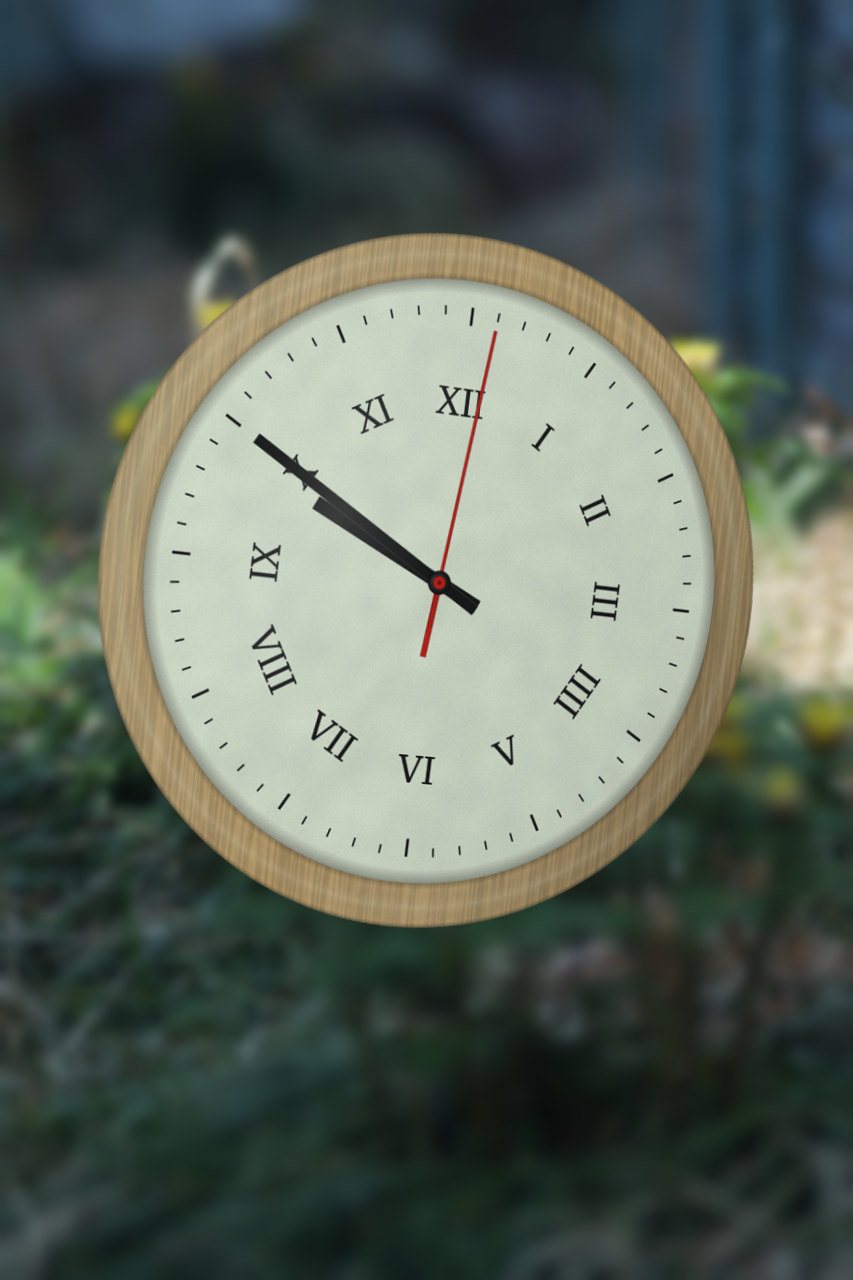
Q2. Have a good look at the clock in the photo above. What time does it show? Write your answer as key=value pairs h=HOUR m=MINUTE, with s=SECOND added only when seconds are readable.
h=9 m=50 s=1
